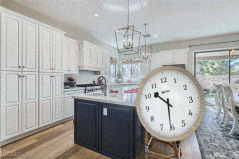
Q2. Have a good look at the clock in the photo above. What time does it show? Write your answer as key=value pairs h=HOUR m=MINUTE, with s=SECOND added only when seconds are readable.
h=10 m=31
